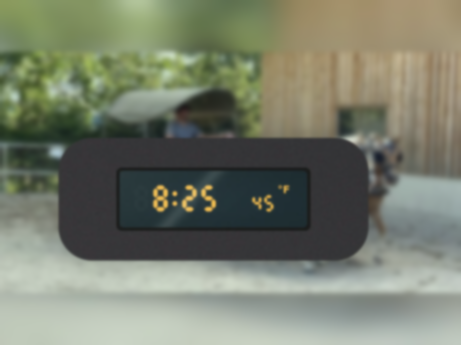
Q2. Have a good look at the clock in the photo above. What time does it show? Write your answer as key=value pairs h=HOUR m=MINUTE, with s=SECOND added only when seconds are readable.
h=8 m=25
